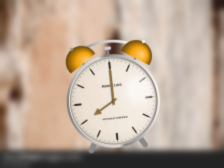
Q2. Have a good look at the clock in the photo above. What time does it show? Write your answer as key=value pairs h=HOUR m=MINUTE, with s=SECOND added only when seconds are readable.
h=8 m=0
